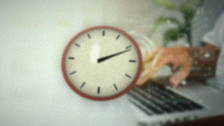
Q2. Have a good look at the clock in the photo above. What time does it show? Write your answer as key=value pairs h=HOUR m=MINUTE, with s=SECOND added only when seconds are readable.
h=2 m=11
